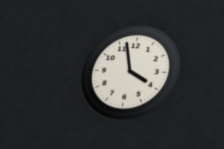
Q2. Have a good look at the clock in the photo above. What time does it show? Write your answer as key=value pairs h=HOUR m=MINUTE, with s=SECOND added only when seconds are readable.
h=3 m=57
